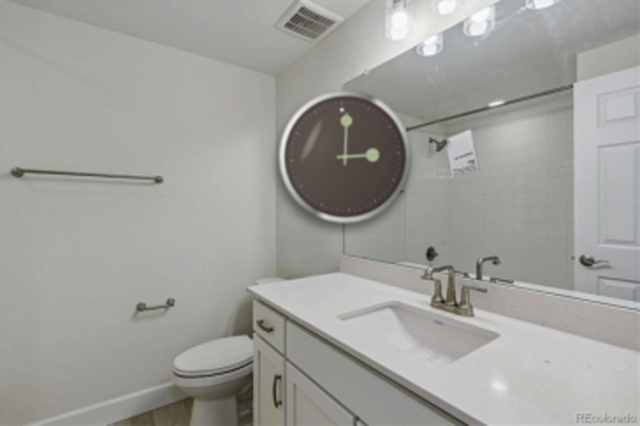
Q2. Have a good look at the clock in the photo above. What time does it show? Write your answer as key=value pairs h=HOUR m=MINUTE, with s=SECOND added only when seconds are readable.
h=3 m=1
